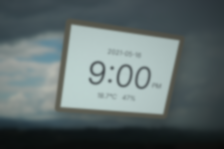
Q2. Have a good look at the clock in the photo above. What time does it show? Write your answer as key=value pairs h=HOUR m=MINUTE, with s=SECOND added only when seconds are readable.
h=9 m=0
